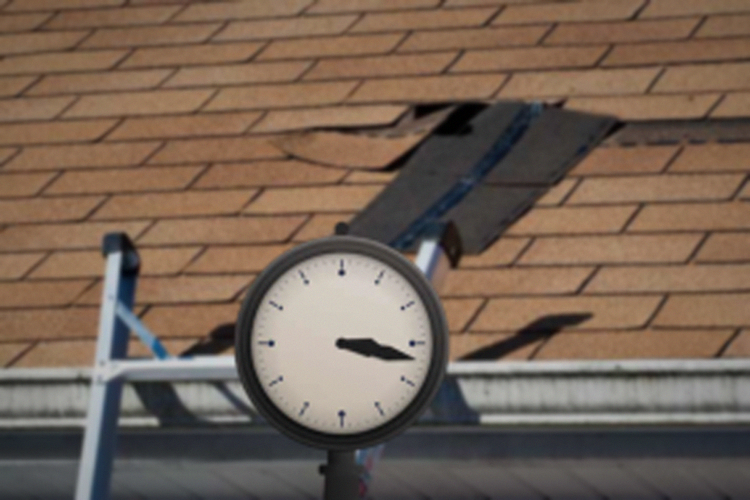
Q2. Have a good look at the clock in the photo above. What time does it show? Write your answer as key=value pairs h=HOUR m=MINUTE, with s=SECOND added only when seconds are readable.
h=3 m=17
